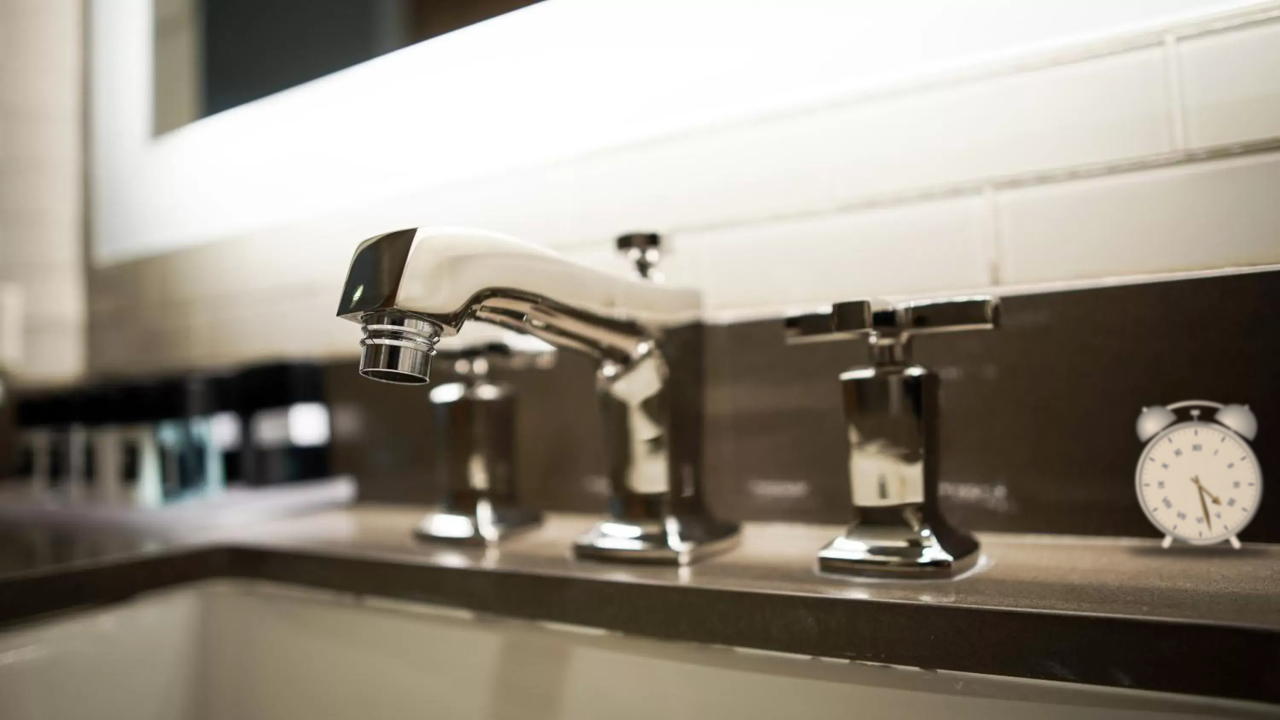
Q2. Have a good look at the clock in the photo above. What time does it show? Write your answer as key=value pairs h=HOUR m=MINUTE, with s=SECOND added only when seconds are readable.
h=4 m=28
